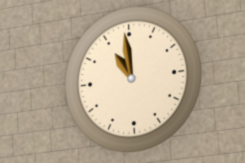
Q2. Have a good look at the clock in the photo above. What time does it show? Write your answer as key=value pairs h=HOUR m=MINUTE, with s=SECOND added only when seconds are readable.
h=10 m=59
